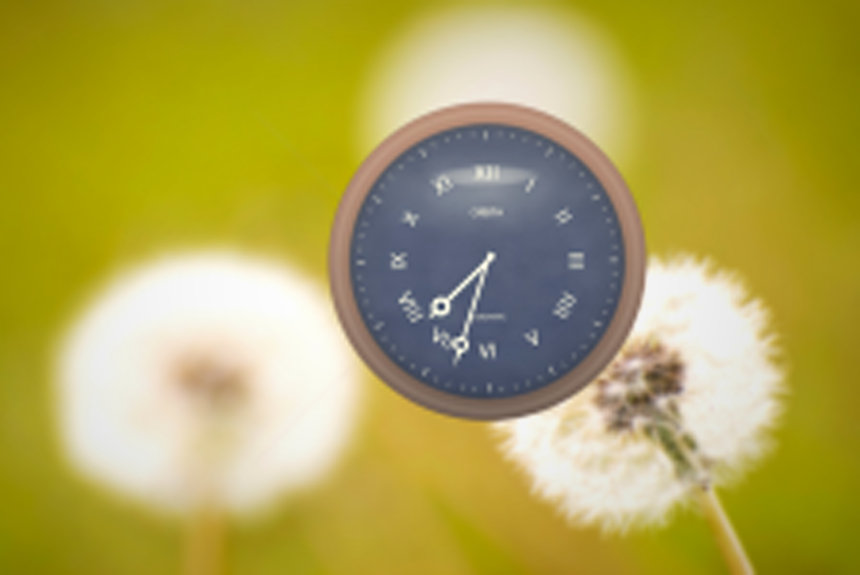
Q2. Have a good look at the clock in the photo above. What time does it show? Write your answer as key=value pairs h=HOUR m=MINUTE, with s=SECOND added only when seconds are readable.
h=7 m=33
